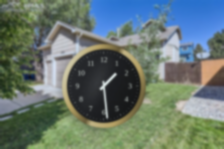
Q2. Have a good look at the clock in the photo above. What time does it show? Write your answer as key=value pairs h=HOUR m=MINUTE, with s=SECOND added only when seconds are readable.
h=1 m=29
